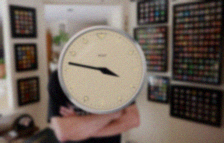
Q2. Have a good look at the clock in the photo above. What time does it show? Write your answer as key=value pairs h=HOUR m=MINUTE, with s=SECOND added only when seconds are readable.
h=3 m=47
